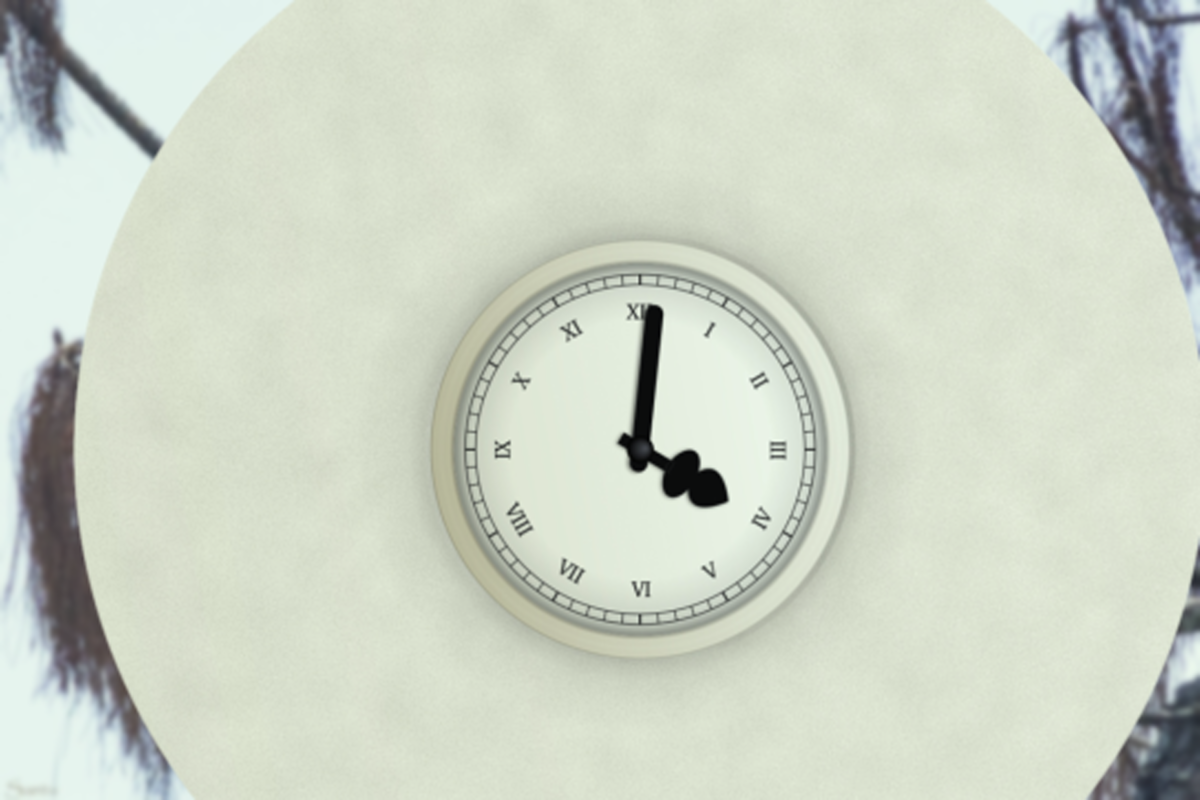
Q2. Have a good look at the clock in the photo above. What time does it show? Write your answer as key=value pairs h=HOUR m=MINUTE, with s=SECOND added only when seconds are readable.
h=4 m=1
